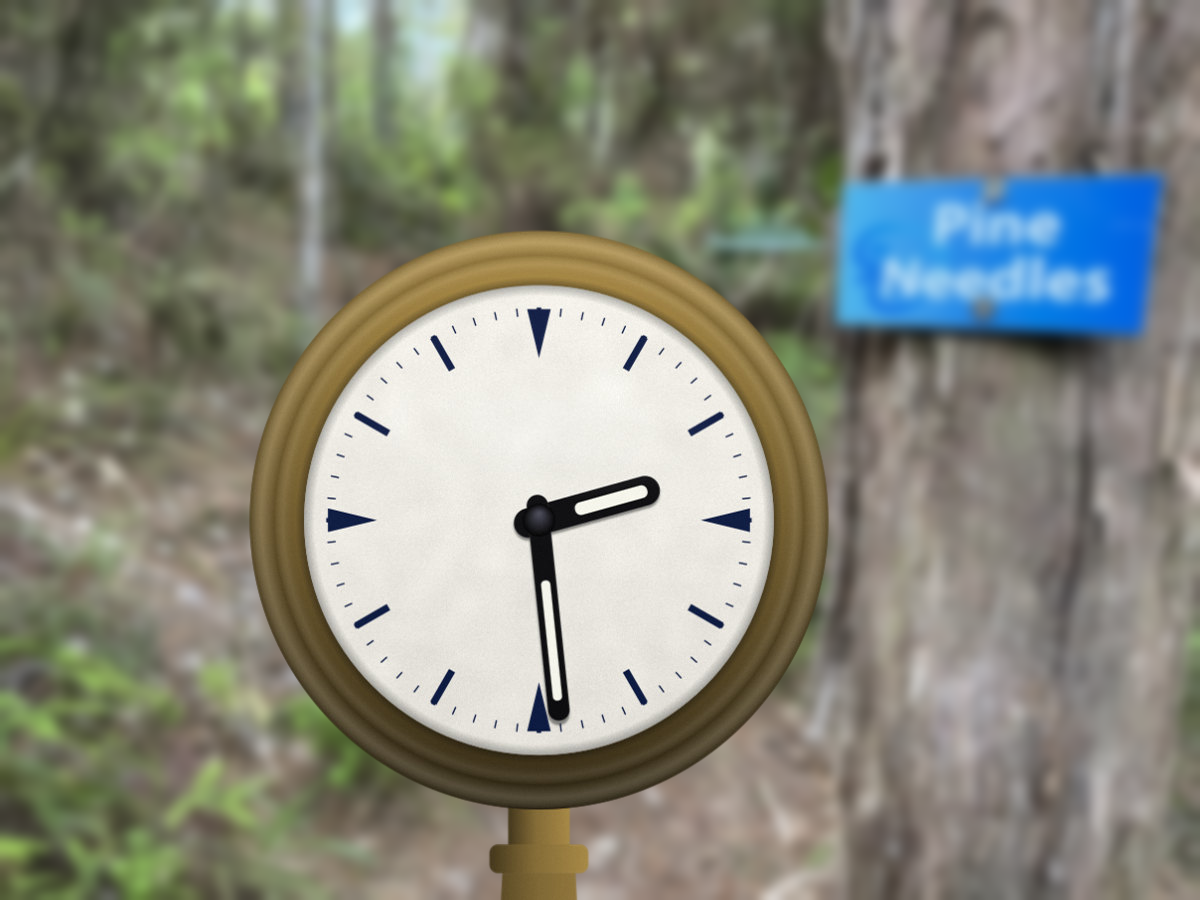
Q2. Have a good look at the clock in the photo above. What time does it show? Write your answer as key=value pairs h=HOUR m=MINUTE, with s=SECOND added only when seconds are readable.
h=2 m=29
